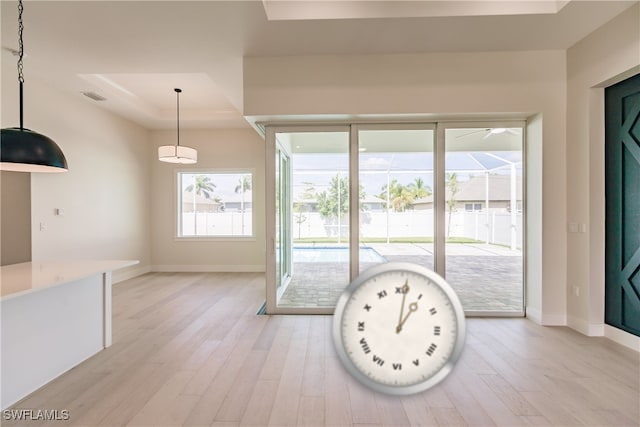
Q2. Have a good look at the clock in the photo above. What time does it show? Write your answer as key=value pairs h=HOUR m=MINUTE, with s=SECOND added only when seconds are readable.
h=1 m=1
